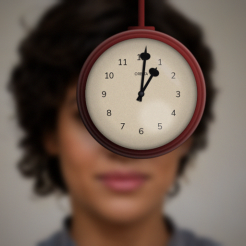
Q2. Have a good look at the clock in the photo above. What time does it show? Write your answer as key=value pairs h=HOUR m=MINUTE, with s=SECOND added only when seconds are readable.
h=1 m=1
